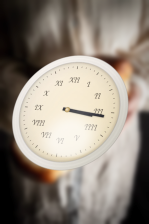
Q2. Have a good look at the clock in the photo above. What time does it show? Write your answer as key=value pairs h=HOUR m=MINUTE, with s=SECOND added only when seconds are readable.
h=3 m=16
